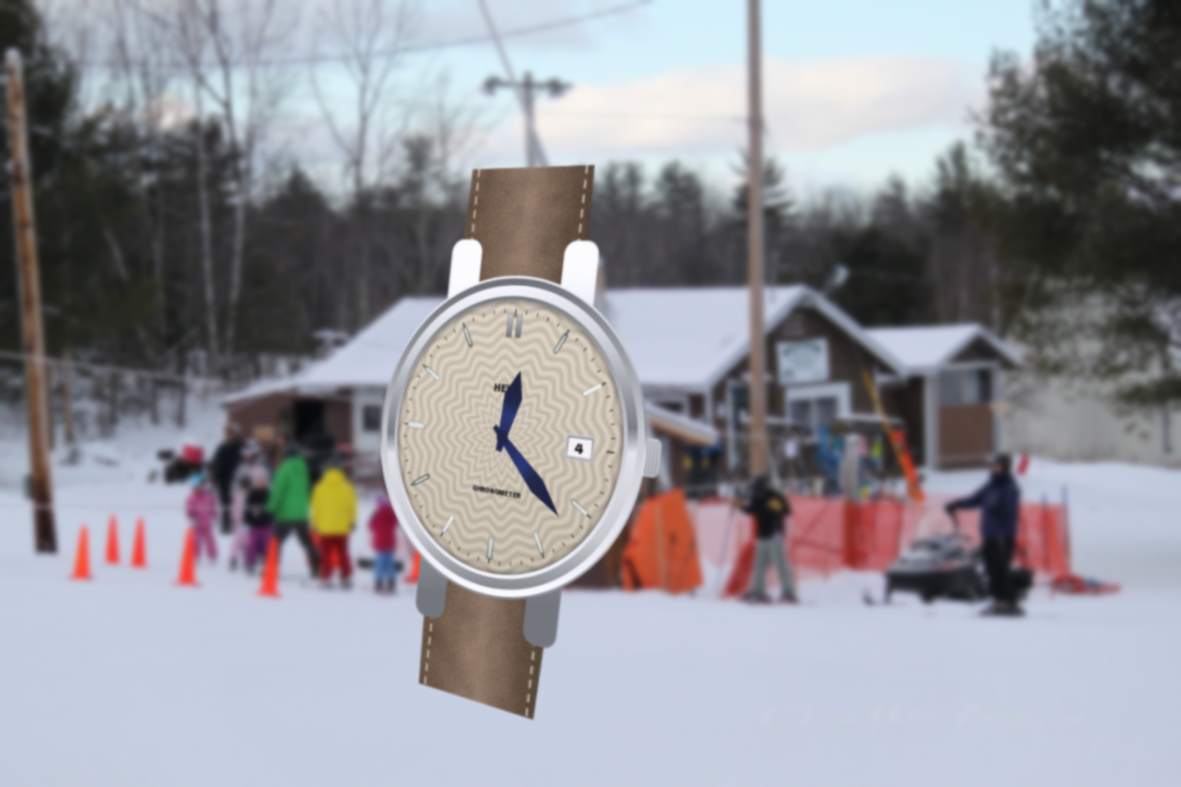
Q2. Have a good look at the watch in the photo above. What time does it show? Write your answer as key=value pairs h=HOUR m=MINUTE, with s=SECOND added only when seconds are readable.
h=12 m=22
